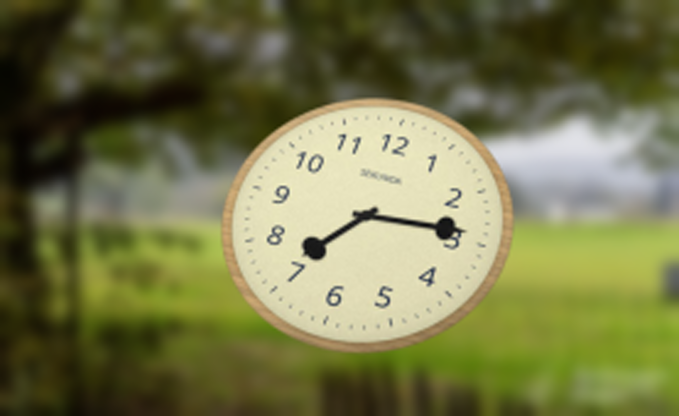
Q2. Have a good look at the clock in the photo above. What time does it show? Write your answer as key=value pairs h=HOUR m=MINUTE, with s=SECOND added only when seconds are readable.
h=7 m=14
